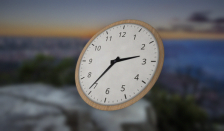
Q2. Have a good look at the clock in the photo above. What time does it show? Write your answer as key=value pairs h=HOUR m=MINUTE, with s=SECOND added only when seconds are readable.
h=2 m=36
